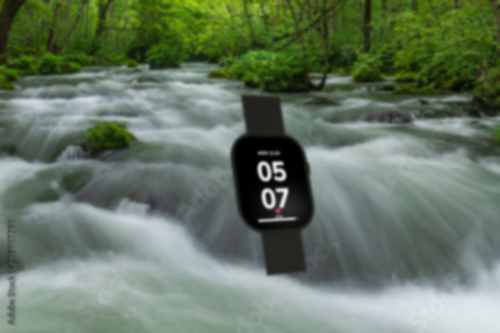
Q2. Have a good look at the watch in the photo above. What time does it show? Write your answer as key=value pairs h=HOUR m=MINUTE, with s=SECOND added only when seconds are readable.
h=5 m=7
